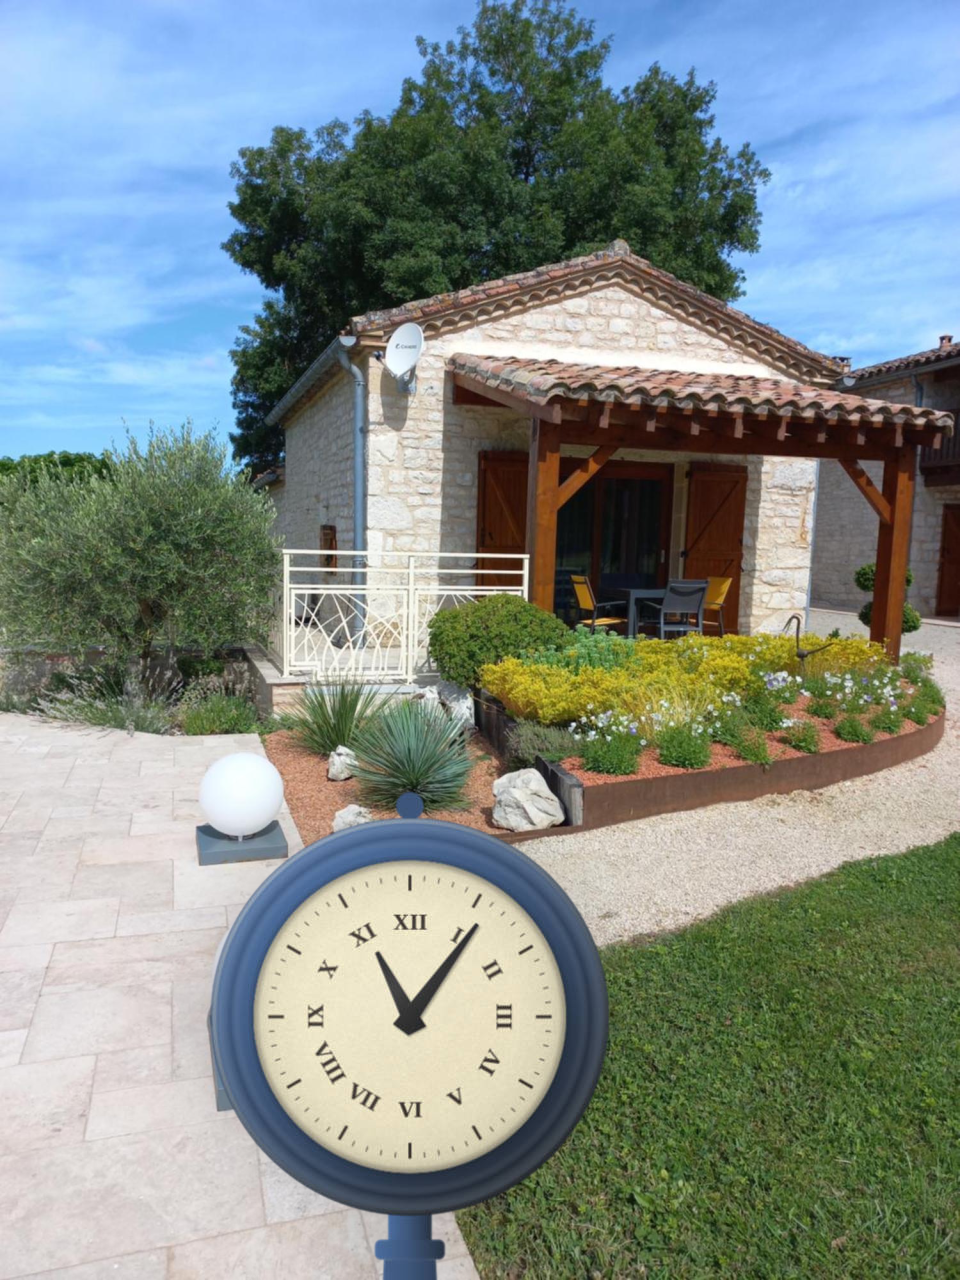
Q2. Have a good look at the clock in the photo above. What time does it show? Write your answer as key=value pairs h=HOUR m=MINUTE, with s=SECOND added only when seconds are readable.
h=11 m=6
